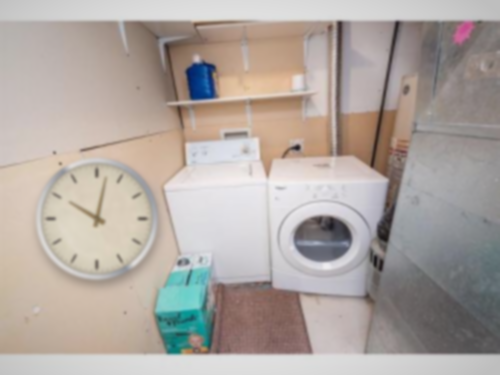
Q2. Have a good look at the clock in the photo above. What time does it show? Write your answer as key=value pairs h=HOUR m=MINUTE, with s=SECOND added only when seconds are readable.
h=10 m=2
